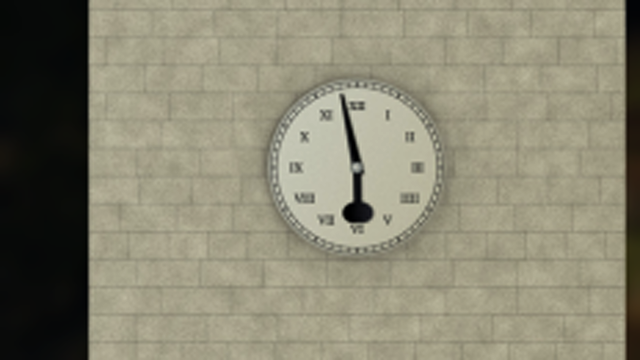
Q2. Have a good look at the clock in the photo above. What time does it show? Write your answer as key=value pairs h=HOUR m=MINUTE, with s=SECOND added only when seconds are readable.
h=5 m=58
